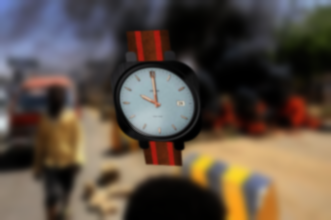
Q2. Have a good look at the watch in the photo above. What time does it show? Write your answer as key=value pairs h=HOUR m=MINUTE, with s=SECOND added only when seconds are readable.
h=10 m=0
